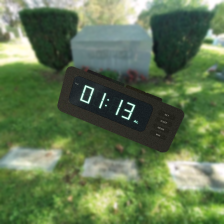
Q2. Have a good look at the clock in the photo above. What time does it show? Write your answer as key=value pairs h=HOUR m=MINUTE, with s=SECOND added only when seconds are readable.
h=1 m=13
